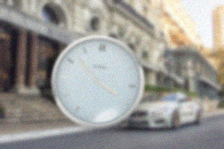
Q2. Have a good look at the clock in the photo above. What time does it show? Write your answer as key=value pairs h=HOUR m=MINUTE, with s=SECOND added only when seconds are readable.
h=3 m=52
